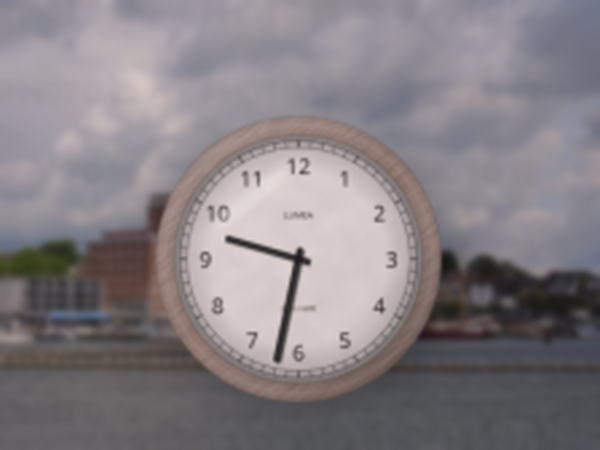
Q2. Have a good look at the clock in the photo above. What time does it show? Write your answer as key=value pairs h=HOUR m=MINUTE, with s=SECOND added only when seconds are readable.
h=9 m=32
